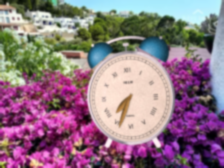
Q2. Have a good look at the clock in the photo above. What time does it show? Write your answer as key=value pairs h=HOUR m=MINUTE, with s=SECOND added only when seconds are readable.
h=7 m=34
